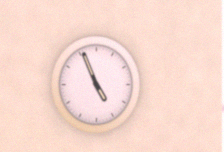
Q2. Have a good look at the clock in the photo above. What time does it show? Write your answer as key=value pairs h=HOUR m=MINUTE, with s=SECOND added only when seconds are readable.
h=4 m=56
